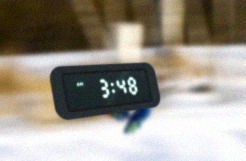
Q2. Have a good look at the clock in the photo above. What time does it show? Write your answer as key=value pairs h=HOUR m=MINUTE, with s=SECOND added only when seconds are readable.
h=3 m=48
